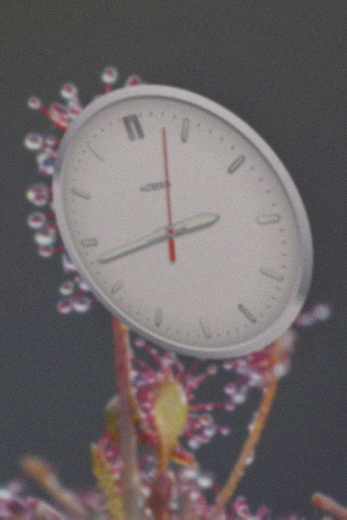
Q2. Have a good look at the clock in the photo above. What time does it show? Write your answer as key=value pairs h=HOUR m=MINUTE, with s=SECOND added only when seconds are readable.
h=2 m=43 s=3
